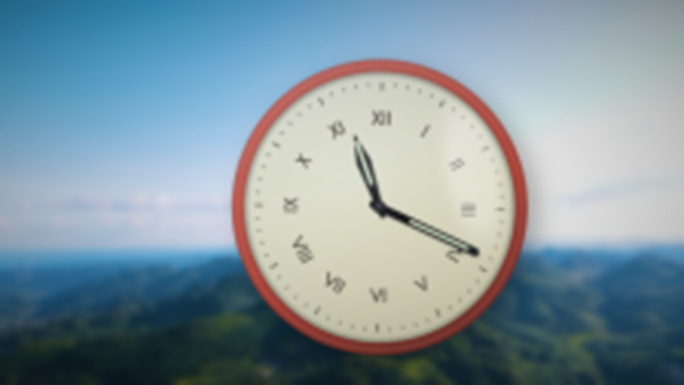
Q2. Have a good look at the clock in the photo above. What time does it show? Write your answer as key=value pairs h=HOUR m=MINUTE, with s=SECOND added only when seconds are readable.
h=11 m=19
